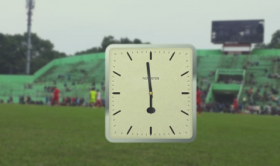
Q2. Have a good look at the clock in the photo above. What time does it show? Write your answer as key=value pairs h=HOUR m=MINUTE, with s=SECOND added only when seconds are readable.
h=5 m=59
